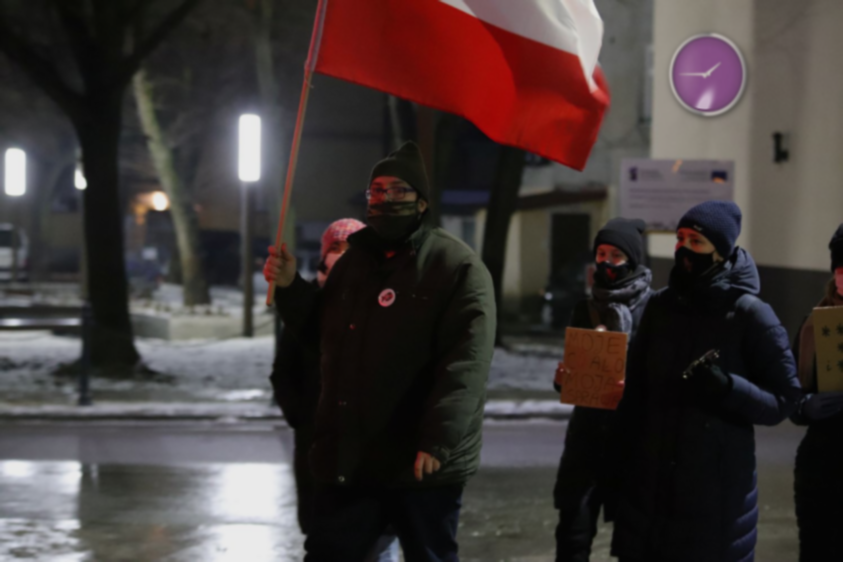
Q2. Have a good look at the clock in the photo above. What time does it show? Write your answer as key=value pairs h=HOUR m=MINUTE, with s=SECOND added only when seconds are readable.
h=1 m=45
